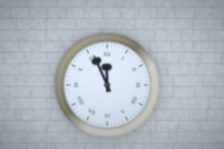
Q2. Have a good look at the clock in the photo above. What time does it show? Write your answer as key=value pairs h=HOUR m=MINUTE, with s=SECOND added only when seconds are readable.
h=11 m=56
